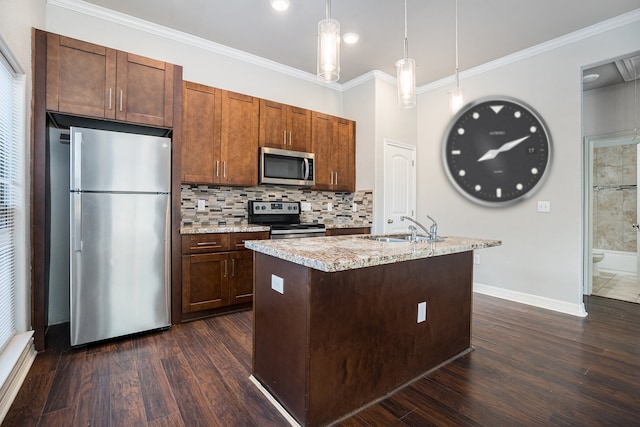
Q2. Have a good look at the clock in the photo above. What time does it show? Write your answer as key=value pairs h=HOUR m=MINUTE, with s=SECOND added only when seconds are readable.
h=8 m=11
